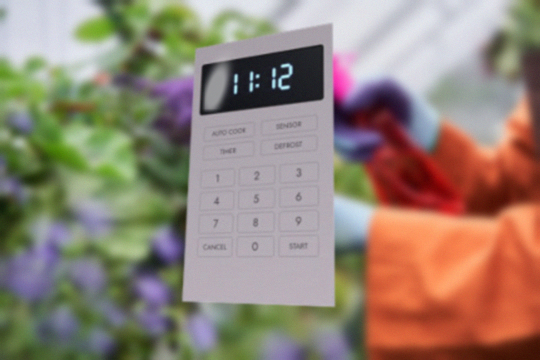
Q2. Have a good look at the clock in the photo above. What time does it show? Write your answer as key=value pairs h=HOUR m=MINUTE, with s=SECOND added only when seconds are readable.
h=11 m=12
